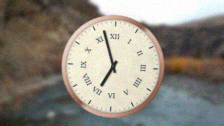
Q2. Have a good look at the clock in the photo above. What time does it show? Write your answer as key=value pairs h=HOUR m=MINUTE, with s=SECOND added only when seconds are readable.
h=6 m=57
